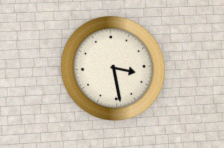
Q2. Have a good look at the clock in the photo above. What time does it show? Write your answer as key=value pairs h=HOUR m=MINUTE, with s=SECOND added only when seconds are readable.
h=3 m=29
